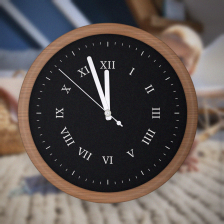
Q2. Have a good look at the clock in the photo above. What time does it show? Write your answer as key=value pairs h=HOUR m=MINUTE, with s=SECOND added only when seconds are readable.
h=11 m=56 s=52
